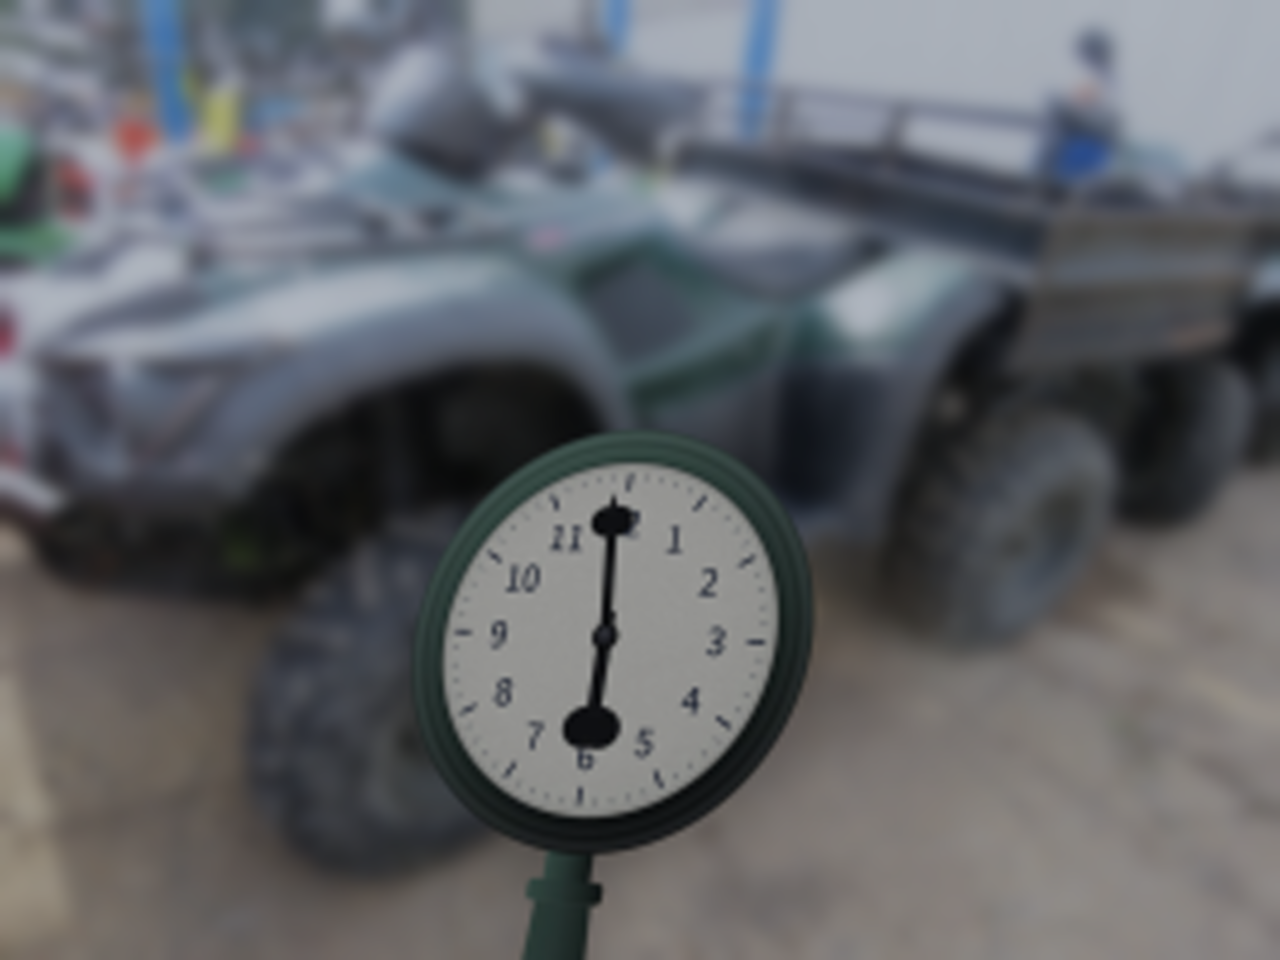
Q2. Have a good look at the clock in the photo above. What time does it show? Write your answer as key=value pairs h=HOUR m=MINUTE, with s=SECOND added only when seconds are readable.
h=5 m=59
